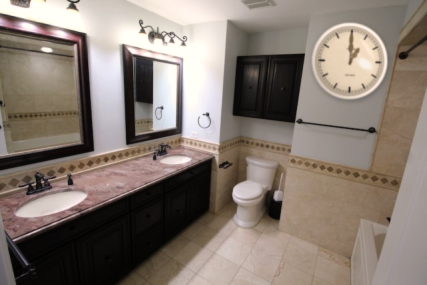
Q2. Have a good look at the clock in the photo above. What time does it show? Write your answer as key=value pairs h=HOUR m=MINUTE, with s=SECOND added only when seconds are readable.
h=1 m=0
